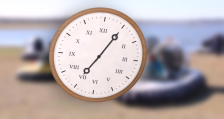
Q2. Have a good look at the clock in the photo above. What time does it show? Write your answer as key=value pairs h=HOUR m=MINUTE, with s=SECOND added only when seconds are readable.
h=7 m=5
